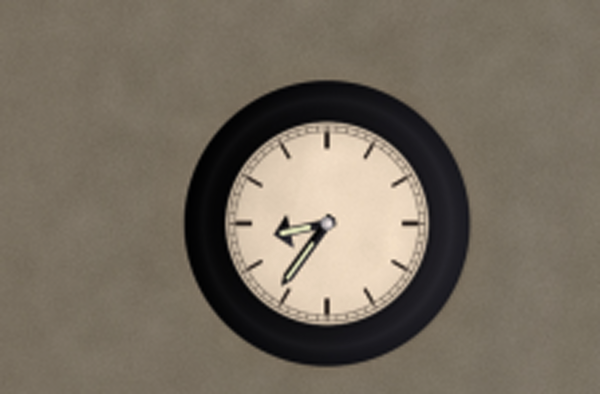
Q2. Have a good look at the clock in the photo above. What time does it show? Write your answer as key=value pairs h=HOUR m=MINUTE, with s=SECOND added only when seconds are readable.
h=8 m=36
